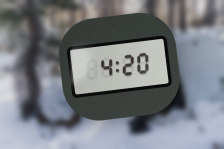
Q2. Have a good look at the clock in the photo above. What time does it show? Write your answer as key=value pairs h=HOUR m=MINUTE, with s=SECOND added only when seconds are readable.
h=4 m=20
